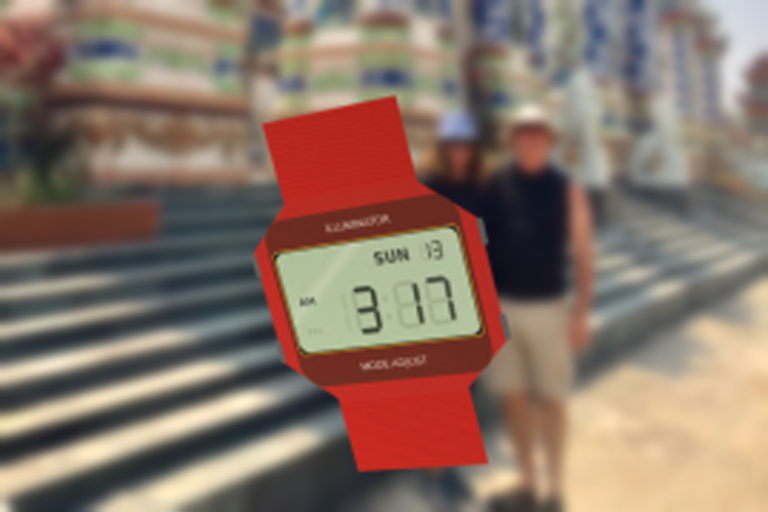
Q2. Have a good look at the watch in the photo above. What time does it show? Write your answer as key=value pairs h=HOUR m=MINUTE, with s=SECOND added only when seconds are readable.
h=3 m=17
